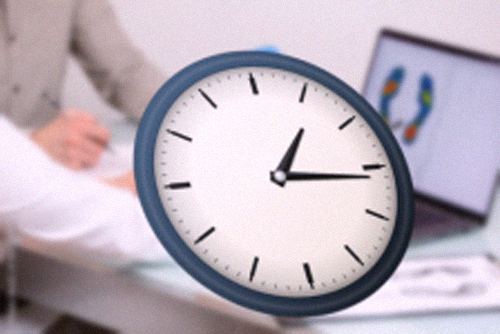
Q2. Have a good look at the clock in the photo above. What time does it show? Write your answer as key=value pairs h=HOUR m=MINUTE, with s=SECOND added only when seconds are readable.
h=1 m=16
